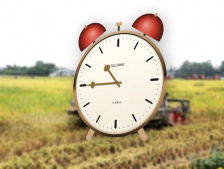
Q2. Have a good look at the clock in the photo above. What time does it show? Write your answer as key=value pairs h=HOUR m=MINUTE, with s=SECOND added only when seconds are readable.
h=10 m=45
